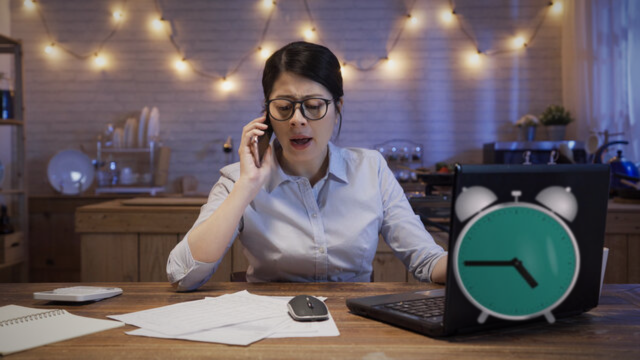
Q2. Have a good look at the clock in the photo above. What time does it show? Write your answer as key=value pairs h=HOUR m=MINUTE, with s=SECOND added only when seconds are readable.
h=4 m=45
